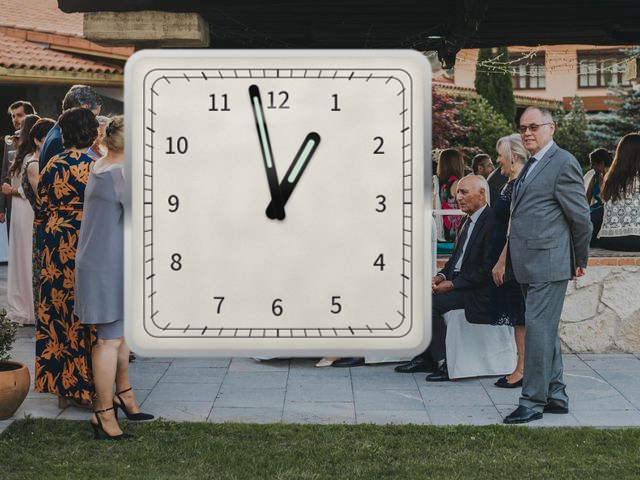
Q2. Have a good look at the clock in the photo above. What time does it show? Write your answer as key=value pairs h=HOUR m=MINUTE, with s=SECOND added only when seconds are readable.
h=12 m=58
